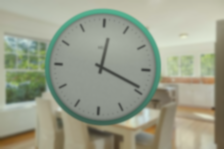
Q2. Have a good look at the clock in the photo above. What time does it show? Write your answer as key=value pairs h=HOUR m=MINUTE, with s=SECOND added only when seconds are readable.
h=12 m=19
